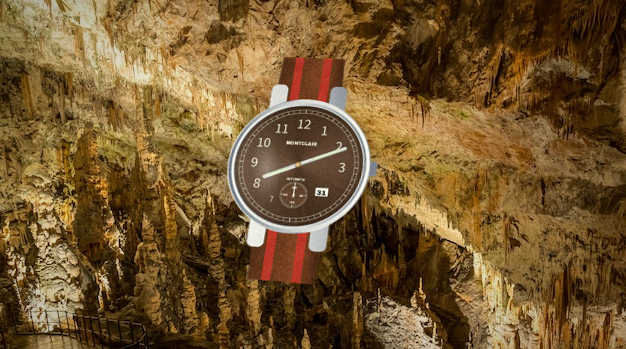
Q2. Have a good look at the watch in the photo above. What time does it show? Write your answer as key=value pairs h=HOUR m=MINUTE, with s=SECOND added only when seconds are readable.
h=8 m=11
